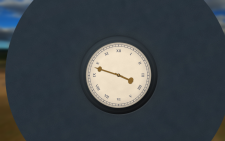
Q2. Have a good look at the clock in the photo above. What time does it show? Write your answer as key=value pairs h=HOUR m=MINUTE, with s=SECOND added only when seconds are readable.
h=3 m=48
